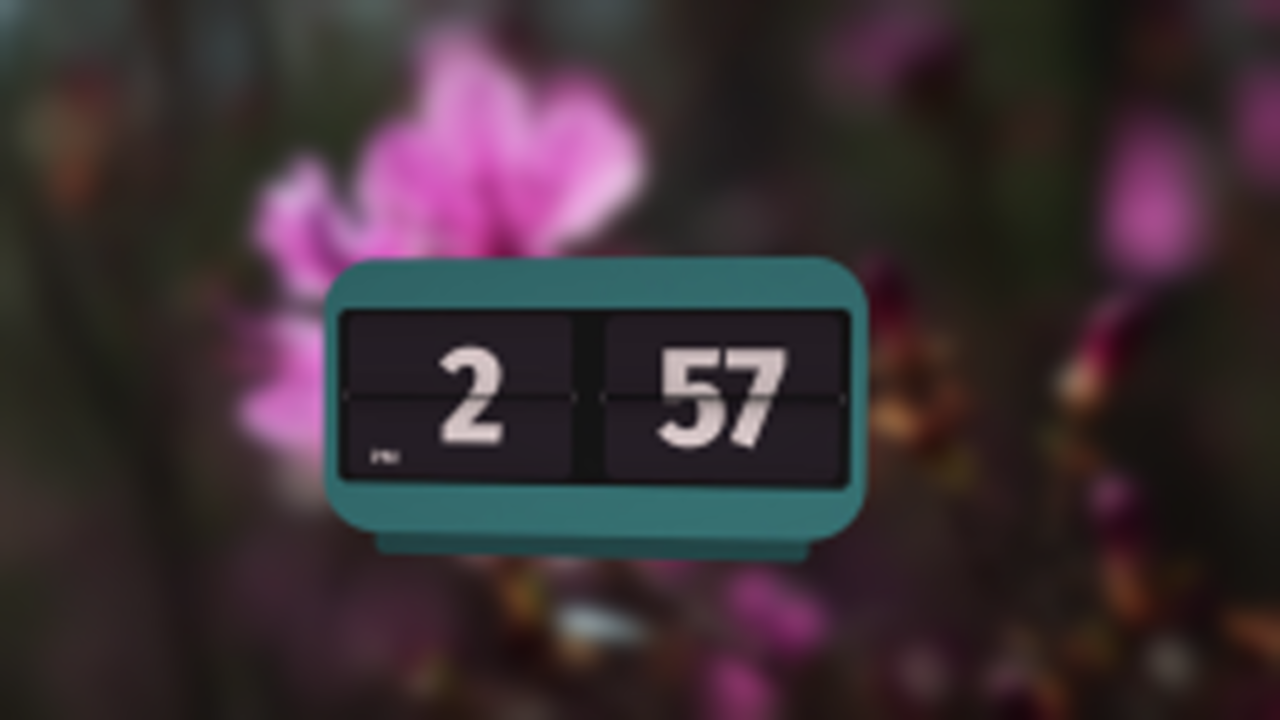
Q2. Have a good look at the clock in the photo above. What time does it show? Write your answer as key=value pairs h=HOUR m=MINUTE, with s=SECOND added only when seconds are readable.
h=2 m=57
